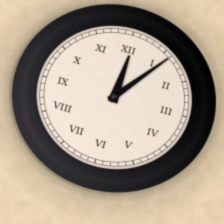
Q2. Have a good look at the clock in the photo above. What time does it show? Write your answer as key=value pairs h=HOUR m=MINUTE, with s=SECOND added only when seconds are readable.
h=12 m=6
